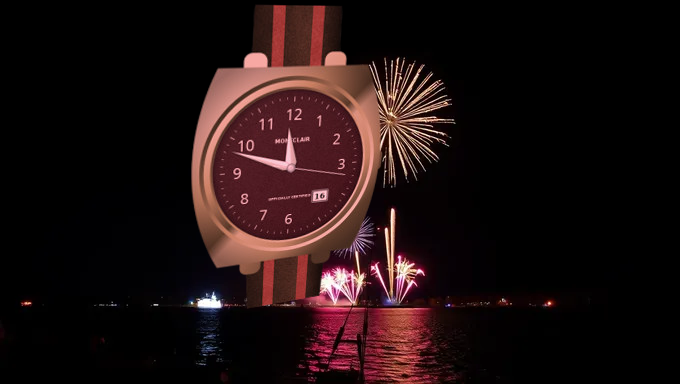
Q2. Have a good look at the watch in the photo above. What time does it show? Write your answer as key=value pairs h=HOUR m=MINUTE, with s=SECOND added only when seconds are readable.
h=11 m=48 s=17
